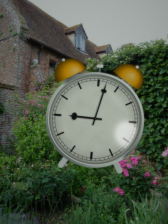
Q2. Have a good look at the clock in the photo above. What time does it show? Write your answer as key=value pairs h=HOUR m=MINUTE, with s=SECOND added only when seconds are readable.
h=9 m=2
